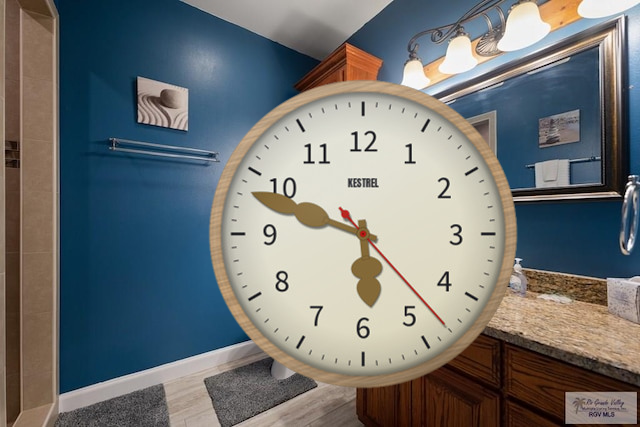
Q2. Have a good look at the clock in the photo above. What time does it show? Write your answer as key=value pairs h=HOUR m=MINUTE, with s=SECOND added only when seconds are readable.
h=5 m=48 s=23
